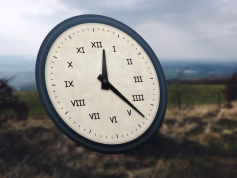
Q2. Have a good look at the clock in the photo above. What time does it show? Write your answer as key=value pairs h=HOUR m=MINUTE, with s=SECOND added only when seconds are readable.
h=12 m=23
